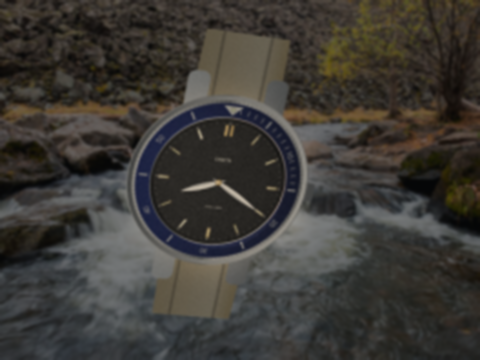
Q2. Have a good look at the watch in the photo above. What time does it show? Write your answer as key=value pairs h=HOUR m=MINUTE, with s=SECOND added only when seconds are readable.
h=8 m=20
